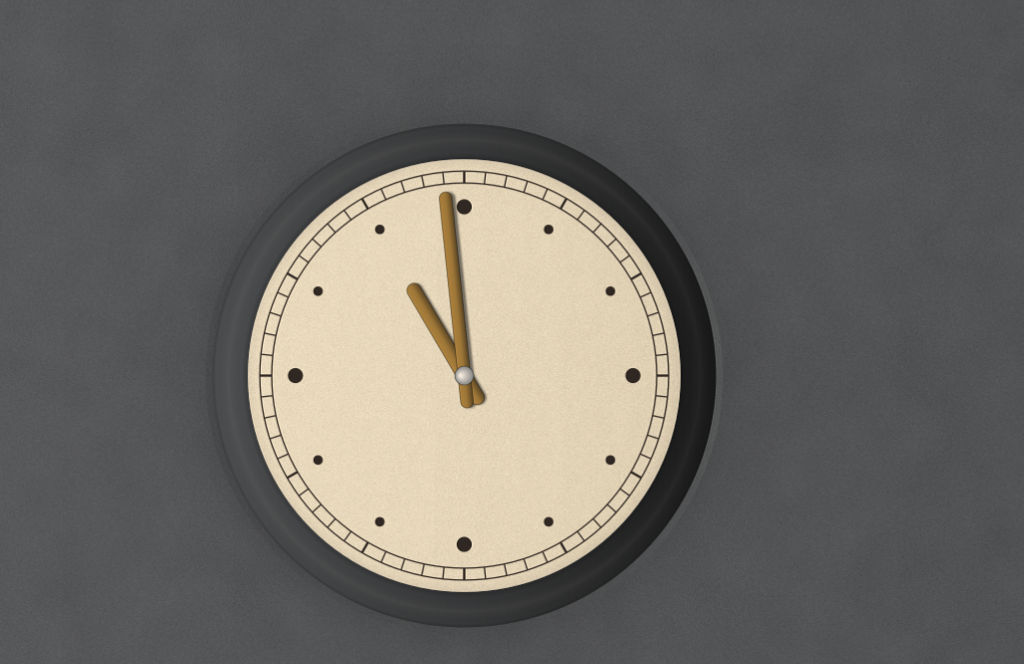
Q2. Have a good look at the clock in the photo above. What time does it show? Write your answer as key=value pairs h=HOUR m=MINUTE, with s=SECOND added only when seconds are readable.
h=10 m=59
